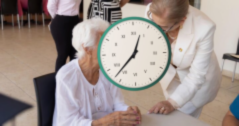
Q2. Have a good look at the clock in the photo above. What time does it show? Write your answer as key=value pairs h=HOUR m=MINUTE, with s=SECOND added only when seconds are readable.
h=12 m=37
